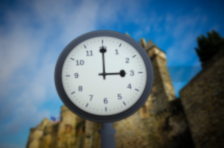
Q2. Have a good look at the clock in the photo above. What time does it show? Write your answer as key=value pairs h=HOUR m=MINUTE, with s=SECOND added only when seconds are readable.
h=3 m=0
